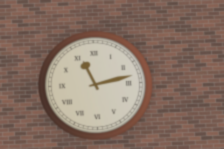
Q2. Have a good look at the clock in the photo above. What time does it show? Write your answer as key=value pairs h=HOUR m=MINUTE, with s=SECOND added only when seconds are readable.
h=11 m=13
